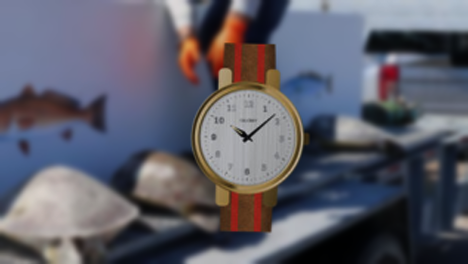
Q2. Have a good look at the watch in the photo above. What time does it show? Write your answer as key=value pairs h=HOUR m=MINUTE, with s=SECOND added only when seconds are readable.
h=10 m=8
